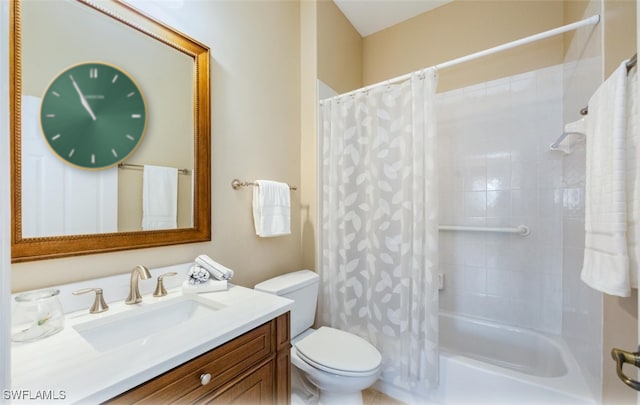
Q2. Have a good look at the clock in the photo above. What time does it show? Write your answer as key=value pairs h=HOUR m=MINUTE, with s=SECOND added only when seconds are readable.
h=10 m=55
